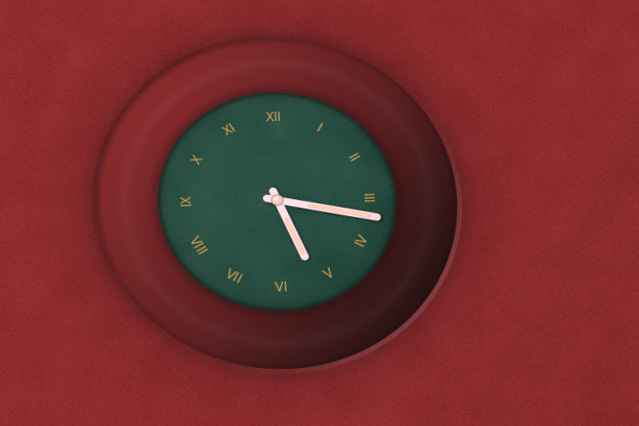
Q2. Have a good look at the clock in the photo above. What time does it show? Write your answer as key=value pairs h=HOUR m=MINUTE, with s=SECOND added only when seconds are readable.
h=5 m=17
